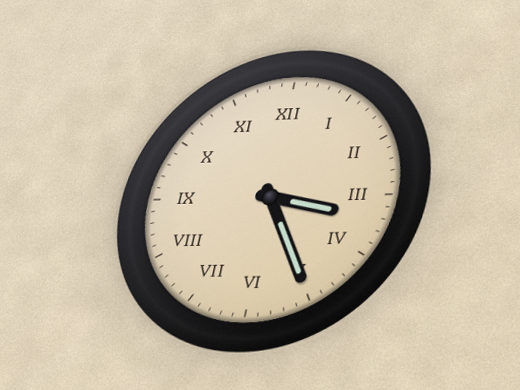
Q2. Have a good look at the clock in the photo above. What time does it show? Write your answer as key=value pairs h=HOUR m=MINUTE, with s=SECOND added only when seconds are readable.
h=3 m=25
